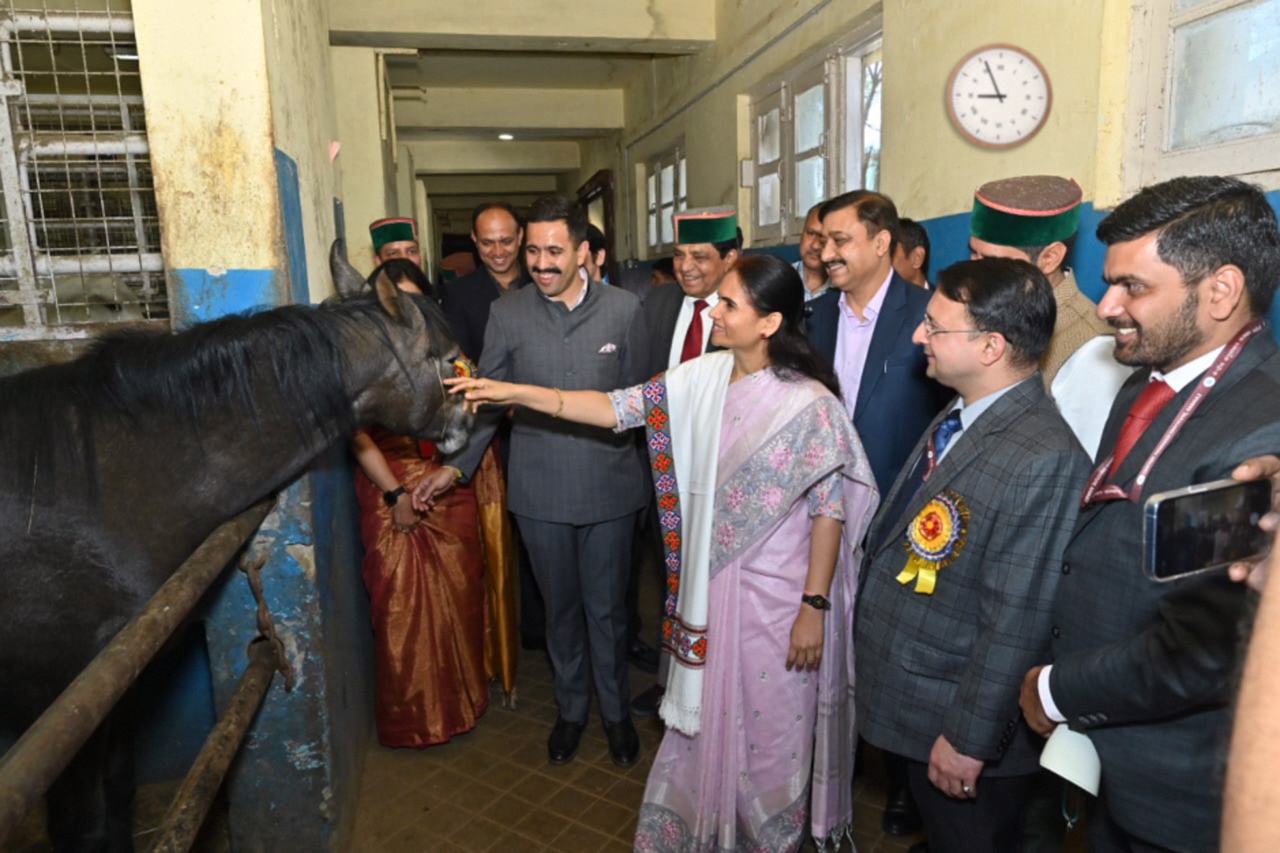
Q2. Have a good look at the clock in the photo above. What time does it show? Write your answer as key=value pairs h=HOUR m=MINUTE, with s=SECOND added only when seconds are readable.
h=8 m=56
